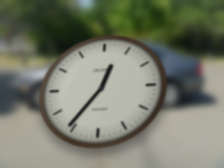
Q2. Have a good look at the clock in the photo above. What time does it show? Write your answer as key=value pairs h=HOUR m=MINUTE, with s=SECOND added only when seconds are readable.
h=12 m=36
